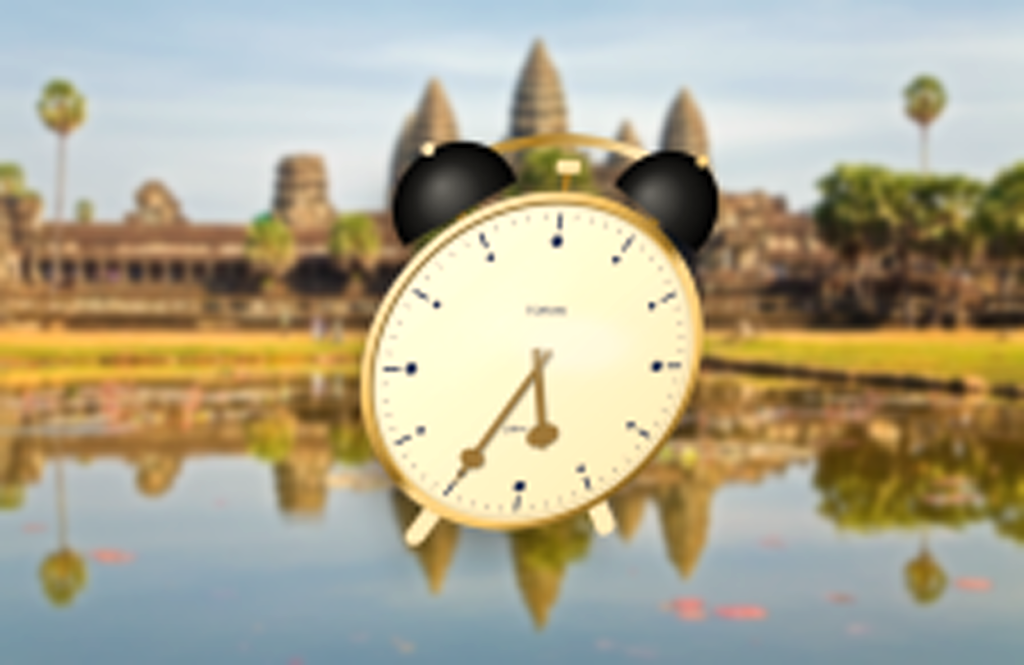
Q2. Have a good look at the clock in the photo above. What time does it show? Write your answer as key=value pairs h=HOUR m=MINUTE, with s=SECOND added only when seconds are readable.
h=5 m=35
